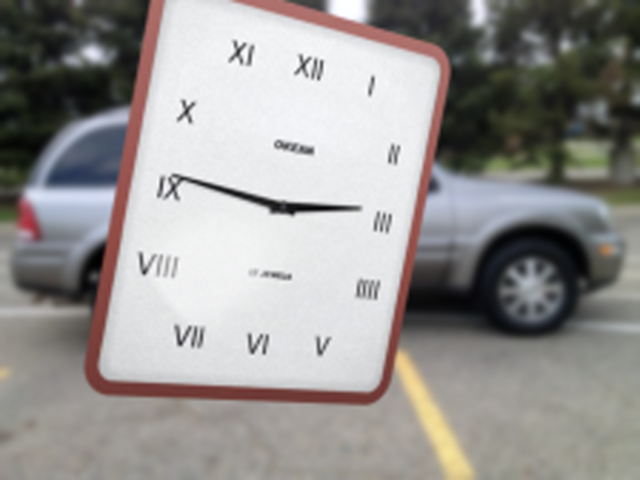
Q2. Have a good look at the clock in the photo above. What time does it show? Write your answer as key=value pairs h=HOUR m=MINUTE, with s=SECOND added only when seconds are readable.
h=2 m=46
